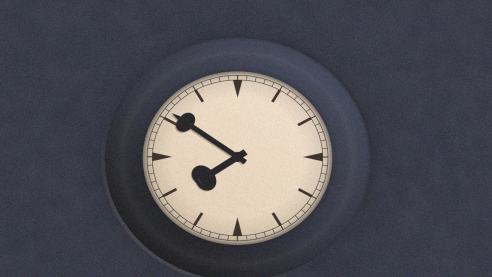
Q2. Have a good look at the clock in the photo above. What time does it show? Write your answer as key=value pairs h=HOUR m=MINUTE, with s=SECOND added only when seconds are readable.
h=7 m=51
